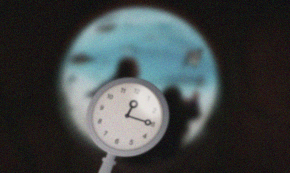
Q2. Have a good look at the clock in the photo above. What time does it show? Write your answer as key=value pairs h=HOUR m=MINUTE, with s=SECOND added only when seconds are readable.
h=12 m=15
